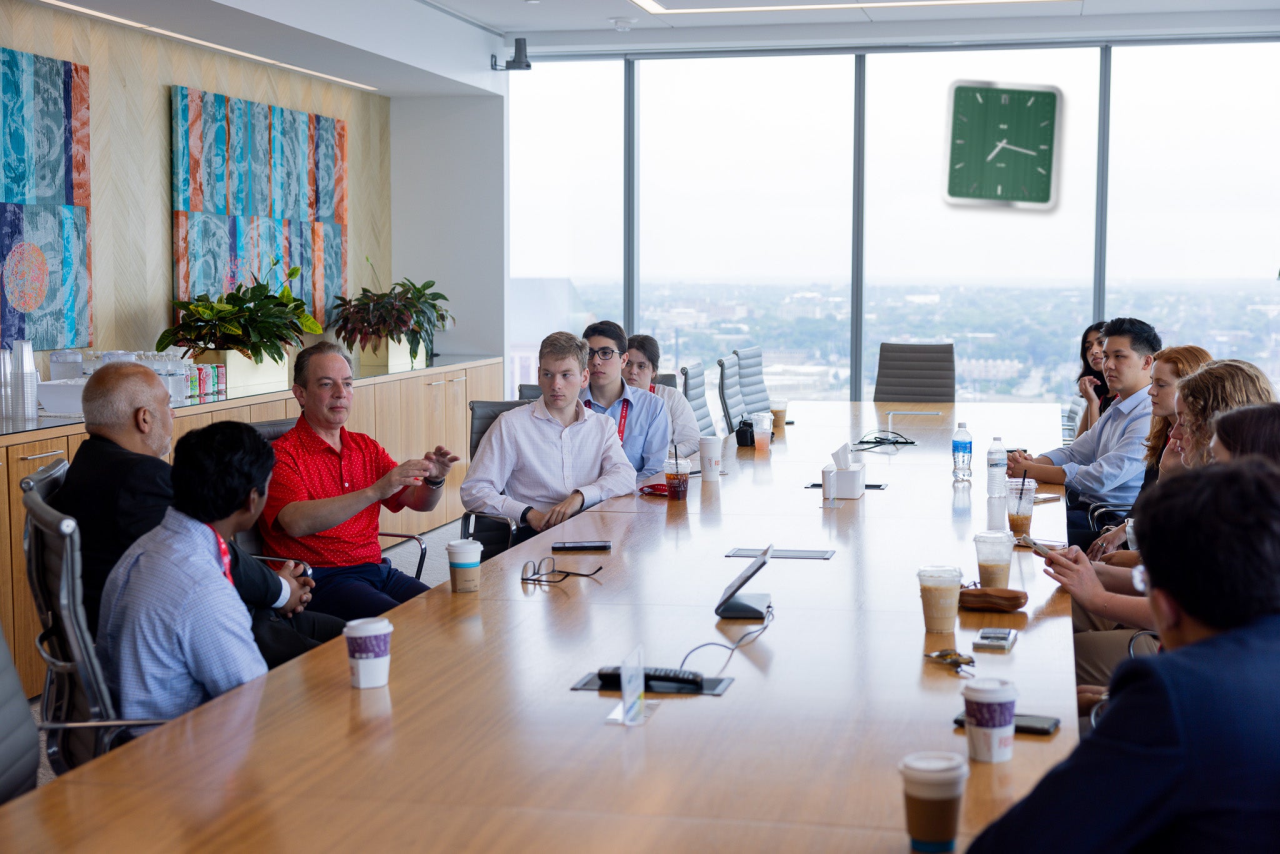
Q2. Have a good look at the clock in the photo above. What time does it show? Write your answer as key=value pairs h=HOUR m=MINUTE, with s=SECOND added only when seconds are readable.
h=7 m=17
